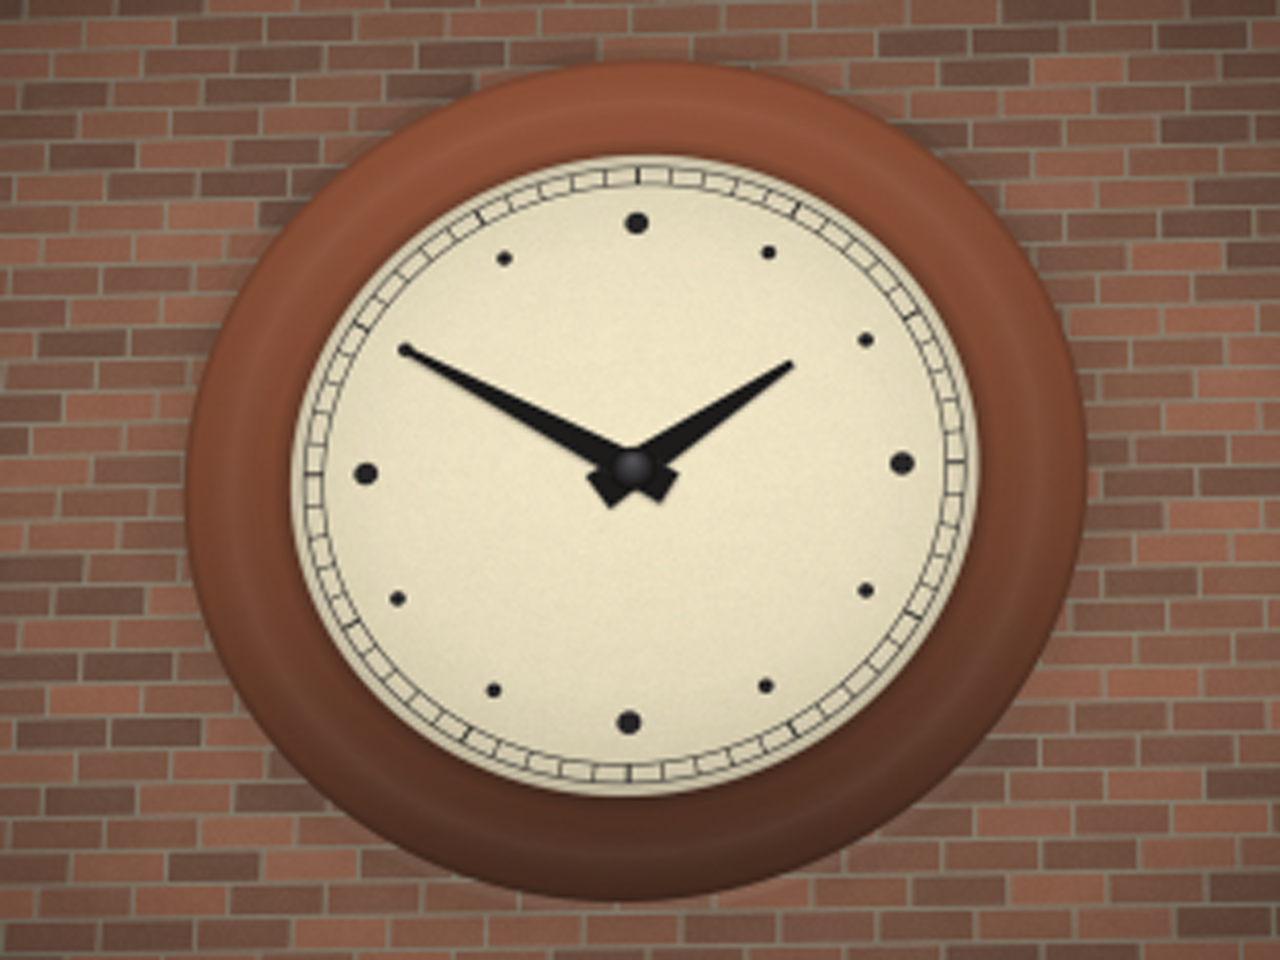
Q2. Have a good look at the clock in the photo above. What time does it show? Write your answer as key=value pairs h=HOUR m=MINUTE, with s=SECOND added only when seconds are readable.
h=1 m=50
